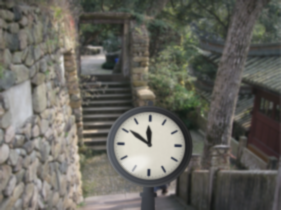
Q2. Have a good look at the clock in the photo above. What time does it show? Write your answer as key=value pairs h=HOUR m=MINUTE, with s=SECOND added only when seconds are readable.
h=11 m=51
